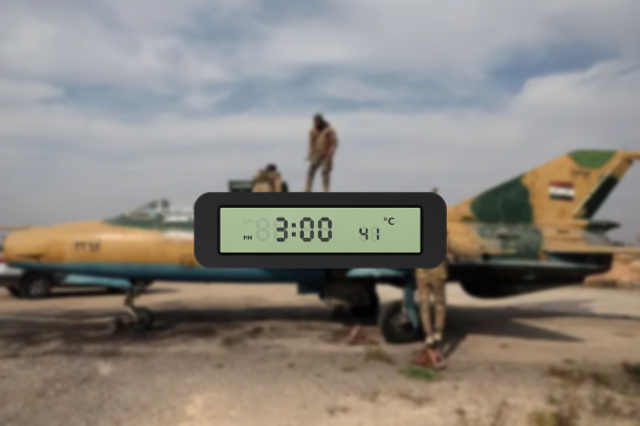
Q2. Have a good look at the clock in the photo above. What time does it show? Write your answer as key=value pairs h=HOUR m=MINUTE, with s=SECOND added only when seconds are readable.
h=3 m=0
